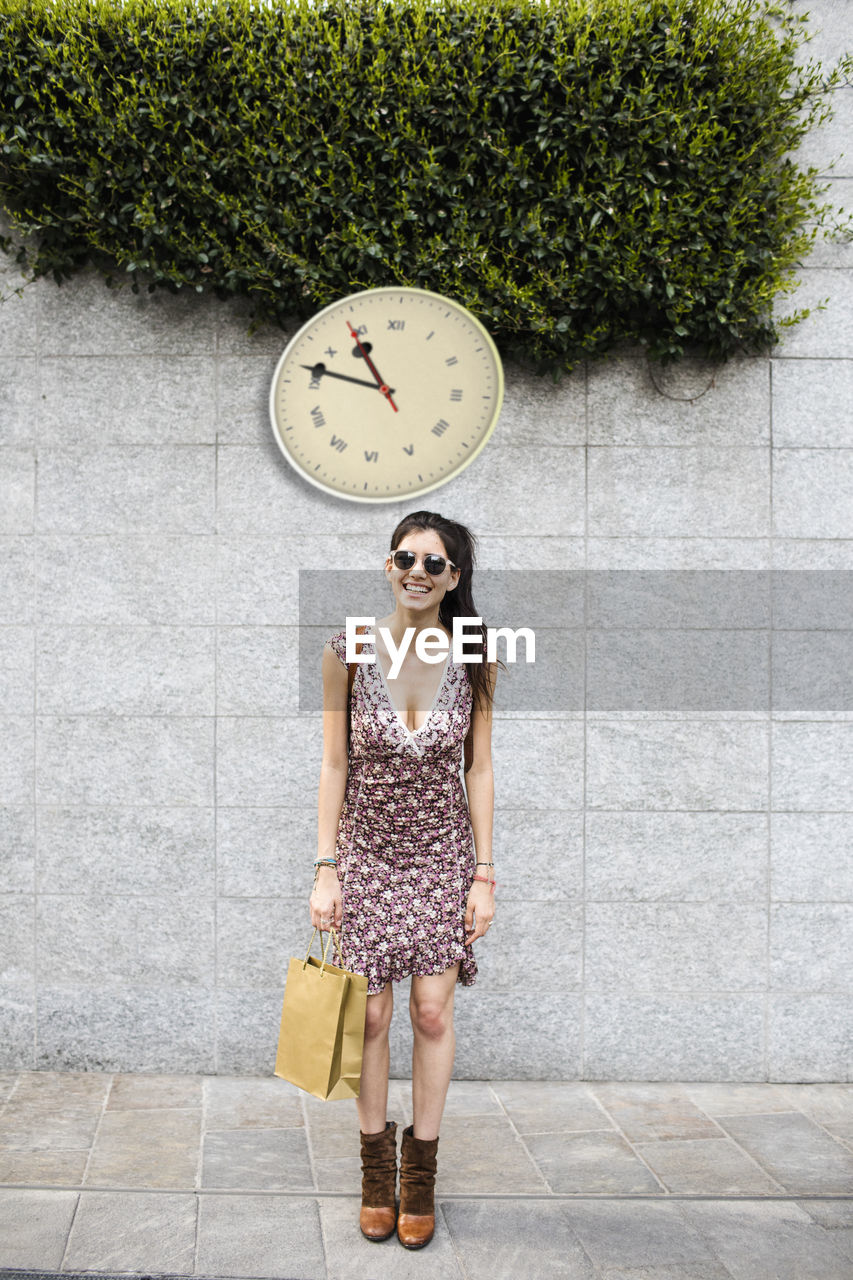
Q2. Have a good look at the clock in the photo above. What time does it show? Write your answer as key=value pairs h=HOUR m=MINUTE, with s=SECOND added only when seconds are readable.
h=10 m=46 s=54
